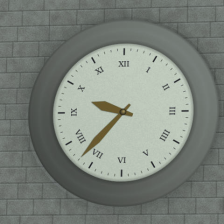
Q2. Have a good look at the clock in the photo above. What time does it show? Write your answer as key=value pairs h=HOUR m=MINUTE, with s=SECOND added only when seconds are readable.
h=9 m=37
